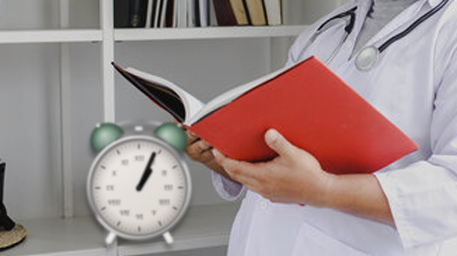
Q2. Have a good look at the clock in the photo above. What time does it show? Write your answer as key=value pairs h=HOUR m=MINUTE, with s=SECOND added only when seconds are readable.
h=1 m=4
